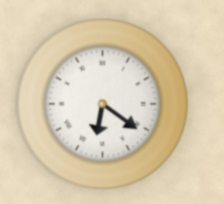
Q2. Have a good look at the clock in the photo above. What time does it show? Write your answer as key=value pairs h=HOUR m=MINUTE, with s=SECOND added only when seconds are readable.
h=6 m=21
